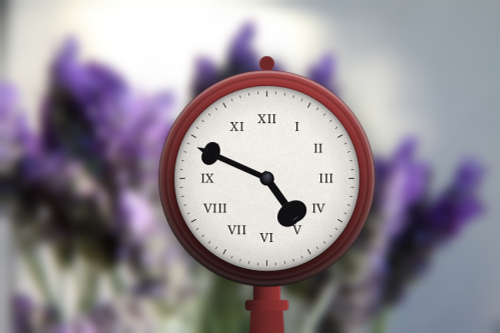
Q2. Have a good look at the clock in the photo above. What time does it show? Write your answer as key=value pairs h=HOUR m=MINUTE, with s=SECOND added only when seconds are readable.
h=4 m=49
